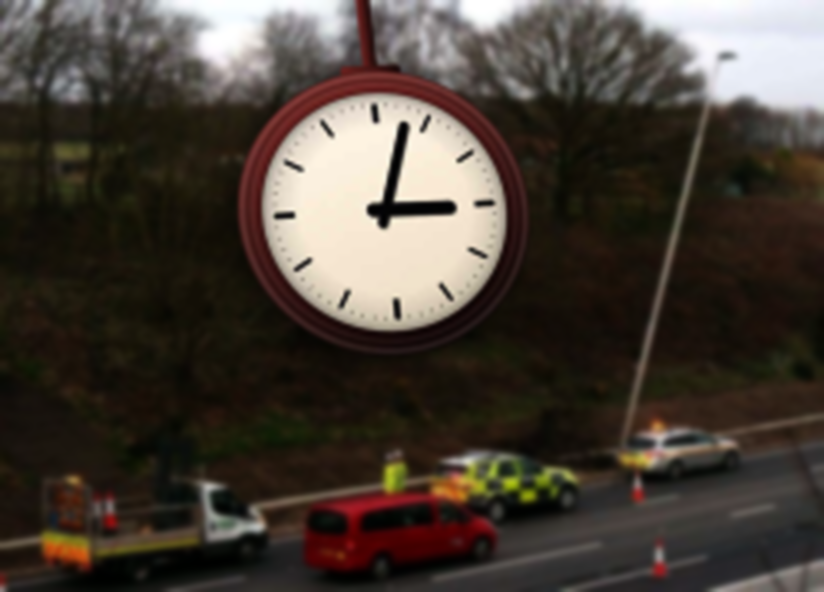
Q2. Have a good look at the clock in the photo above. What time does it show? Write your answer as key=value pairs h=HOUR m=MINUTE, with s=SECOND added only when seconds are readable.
h=3 m=3
